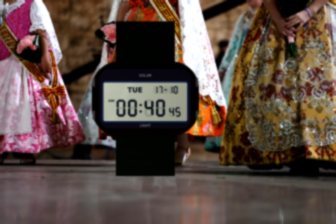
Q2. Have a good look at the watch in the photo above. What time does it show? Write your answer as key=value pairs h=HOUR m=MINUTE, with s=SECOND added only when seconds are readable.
h=0 m=40
